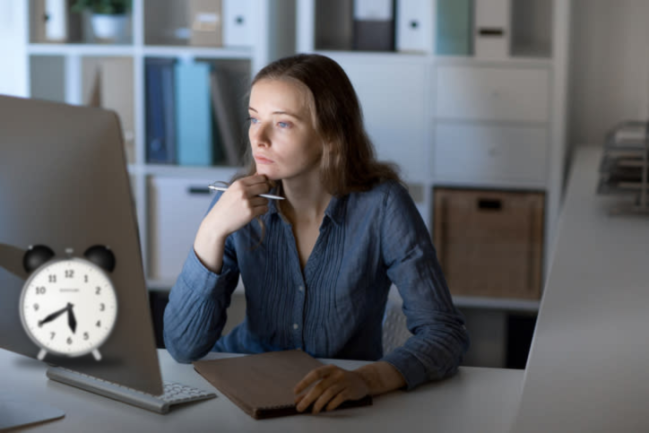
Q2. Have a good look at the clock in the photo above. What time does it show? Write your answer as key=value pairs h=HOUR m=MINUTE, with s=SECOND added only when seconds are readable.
h=5 m=40
